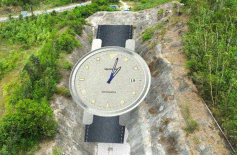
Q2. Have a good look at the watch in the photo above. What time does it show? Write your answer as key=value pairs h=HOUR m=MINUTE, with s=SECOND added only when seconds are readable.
h=1 m=2
